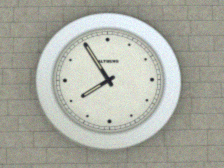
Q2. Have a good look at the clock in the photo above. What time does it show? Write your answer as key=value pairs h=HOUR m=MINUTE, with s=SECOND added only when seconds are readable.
h=7 m=55
